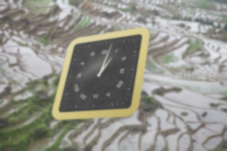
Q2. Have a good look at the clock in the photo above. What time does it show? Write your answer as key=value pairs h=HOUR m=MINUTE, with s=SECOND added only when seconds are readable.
h=1 m=2
